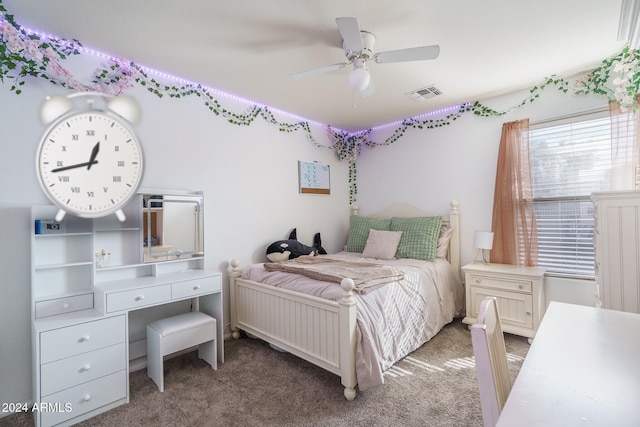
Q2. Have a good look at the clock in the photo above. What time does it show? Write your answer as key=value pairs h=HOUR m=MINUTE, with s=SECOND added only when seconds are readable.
h=12 m=43
